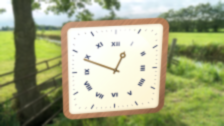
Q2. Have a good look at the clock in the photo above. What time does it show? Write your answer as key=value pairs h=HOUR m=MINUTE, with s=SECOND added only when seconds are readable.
h=12 m=49
